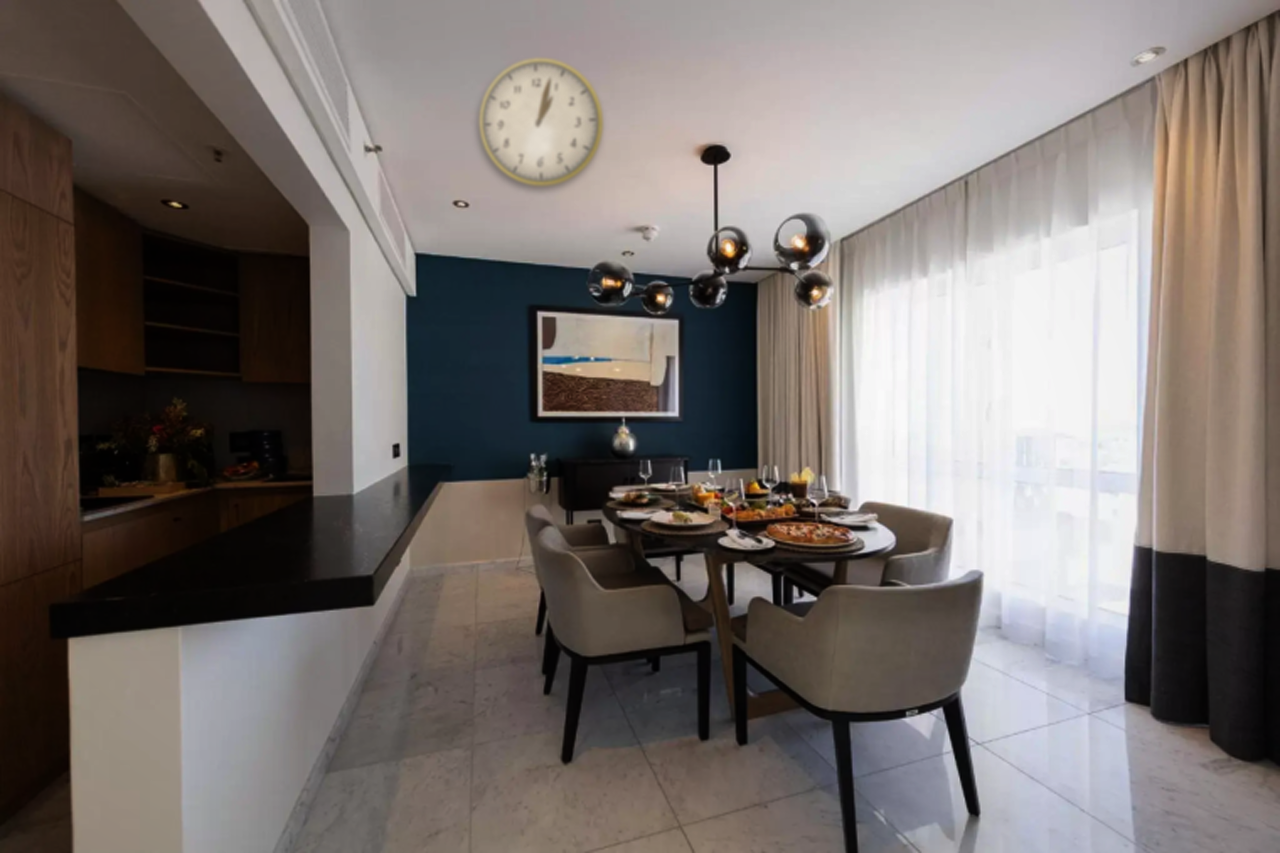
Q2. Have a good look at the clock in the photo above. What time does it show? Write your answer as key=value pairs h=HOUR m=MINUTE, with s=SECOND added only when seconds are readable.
h=1 m=3
